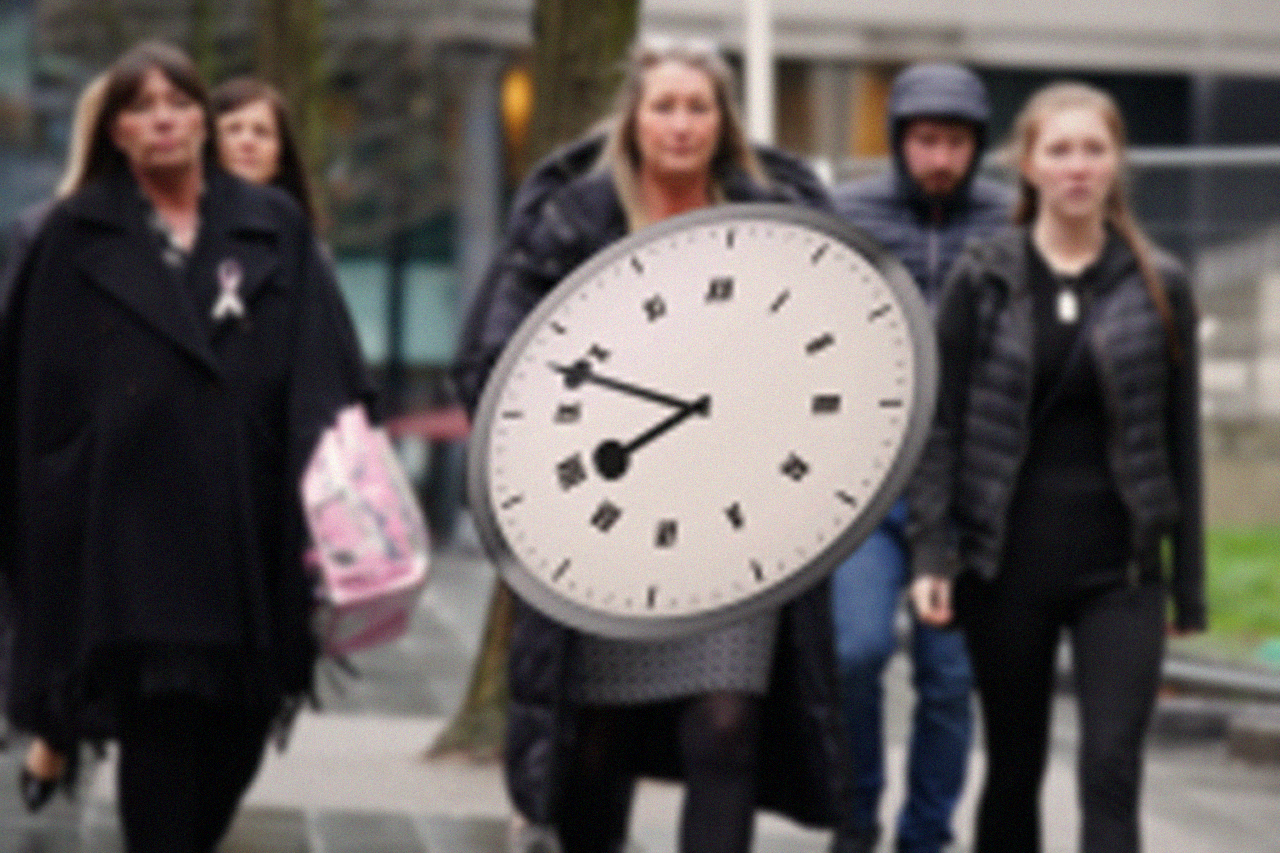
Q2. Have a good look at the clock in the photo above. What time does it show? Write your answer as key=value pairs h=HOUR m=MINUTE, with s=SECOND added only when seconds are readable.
h=7 m=48
